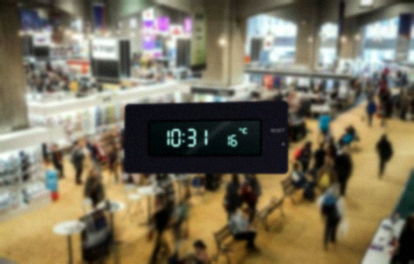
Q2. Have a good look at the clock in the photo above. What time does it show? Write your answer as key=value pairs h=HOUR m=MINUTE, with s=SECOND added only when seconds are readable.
h=10 m=31
